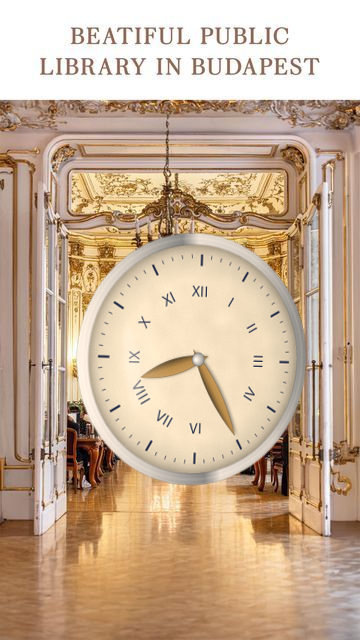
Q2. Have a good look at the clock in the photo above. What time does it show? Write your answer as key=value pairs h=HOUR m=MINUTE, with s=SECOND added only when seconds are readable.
h=8 m=25
